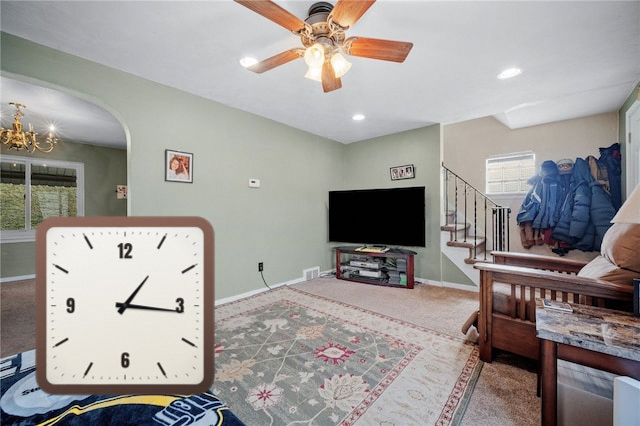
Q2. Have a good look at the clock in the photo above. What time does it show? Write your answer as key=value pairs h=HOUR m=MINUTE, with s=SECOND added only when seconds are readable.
h=1 m=16
